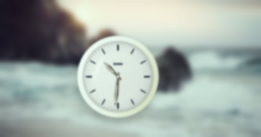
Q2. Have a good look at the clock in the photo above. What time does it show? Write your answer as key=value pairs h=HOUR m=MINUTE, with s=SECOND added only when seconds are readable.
h=10 m=31
